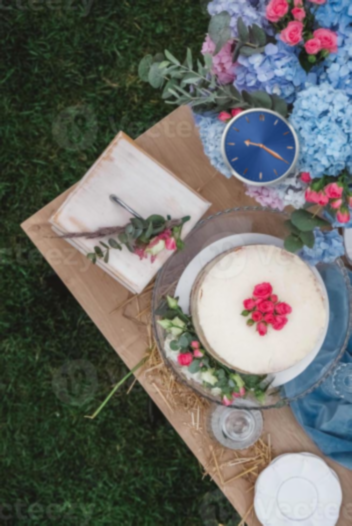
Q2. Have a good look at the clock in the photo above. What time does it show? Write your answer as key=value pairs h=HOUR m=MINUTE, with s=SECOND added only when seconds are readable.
h=9 m=20
